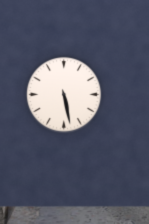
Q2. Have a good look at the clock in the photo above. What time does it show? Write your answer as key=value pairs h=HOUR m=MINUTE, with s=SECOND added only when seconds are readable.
h=5 m=28
